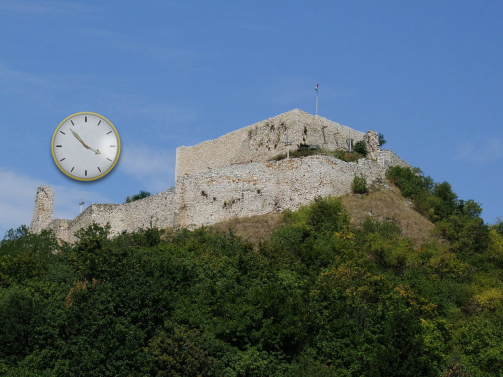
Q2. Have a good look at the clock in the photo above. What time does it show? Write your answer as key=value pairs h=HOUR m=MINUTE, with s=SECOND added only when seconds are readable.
h=3 m=53
